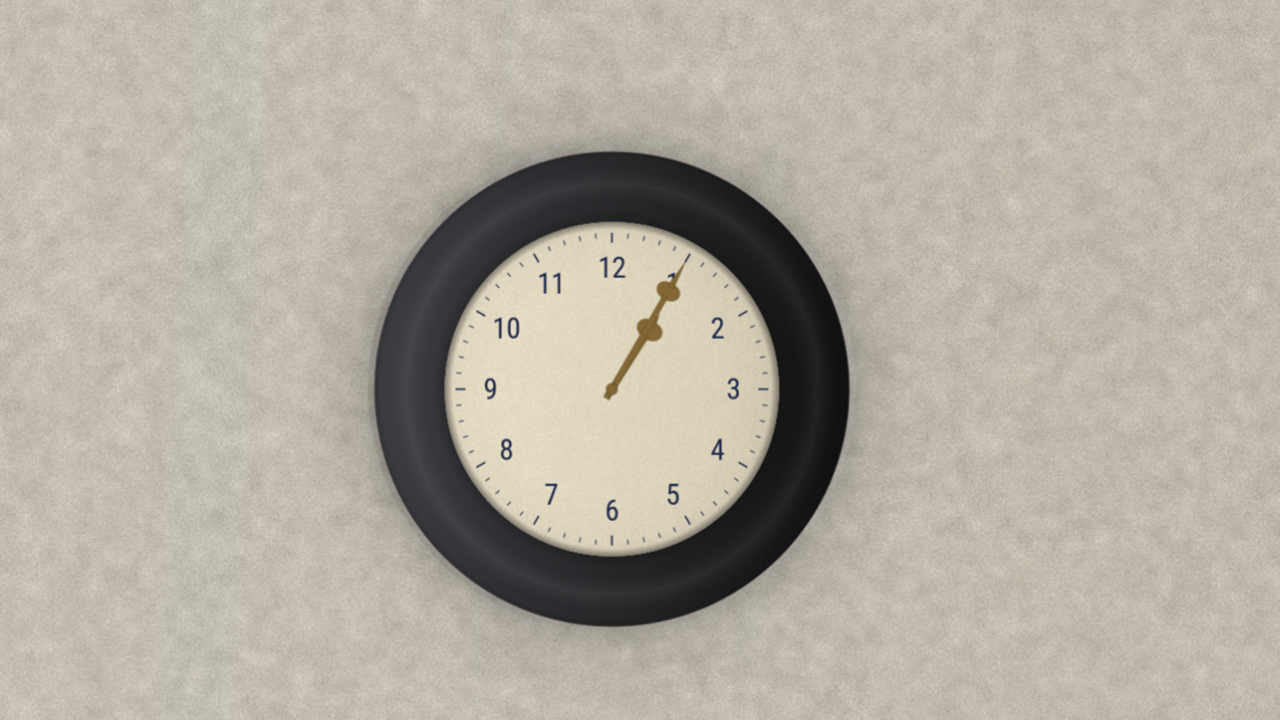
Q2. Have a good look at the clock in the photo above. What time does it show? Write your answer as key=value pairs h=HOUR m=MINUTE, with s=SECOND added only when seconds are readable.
h=1 m=5
